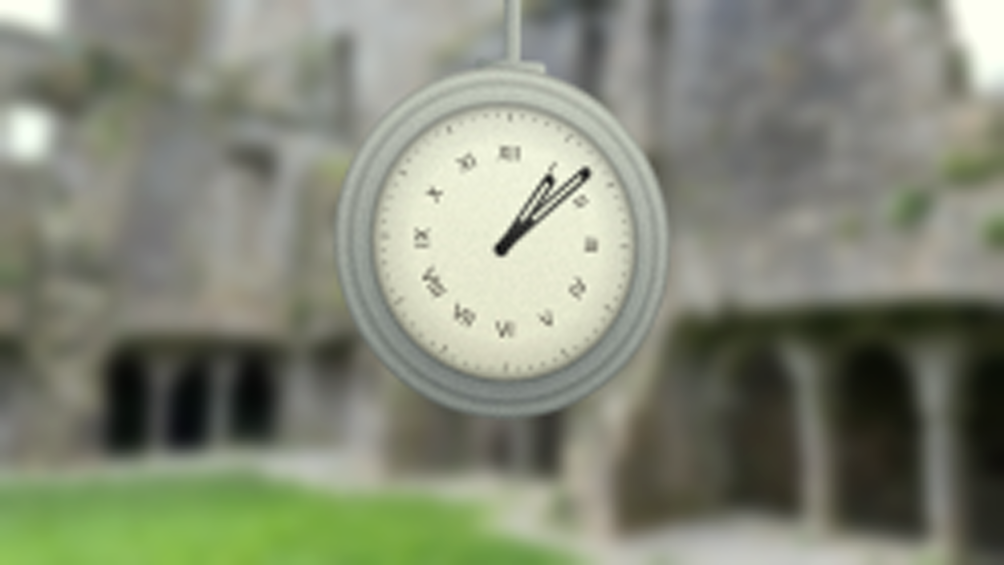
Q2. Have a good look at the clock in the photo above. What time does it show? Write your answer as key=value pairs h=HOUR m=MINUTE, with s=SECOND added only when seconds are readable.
h=1 m=8
